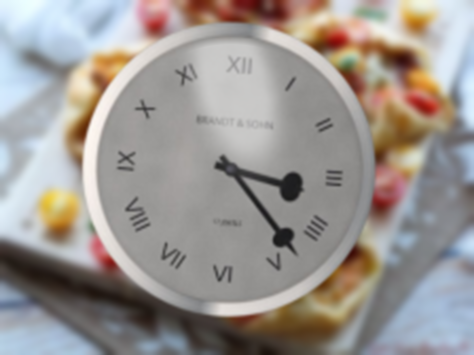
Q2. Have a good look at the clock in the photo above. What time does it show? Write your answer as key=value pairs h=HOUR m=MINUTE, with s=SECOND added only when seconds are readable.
h=3 m=23
